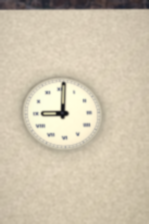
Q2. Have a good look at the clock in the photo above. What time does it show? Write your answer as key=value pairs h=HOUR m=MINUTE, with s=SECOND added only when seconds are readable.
h=9 m=1
